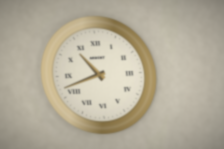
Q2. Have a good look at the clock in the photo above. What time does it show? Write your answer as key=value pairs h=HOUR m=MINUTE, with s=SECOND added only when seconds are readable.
h=10 m=42
